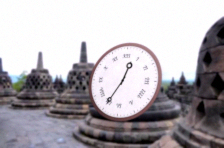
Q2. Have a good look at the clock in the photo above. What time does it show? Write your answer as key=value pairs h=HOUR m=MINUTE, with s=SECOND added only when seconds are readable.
h=12 m=35
